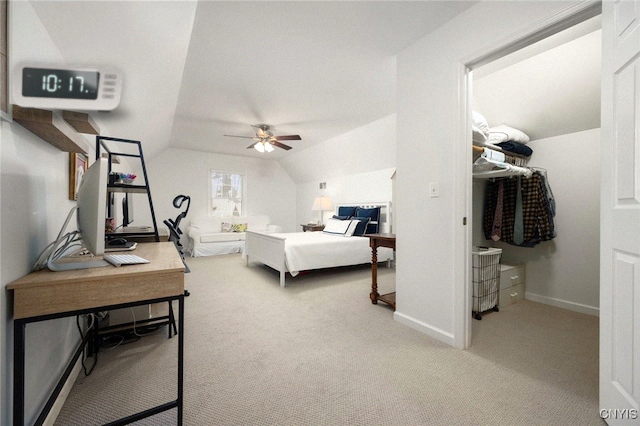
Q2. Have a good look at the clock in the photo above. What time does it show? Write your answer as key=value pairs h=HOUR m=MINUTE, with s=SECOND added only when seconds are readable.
h=10 m=17
